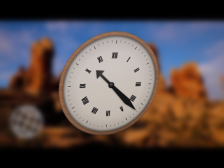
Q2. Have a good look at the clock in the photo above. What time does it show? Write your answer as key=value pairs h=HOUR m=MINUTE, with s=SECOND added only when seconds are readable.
h=10 m=22
